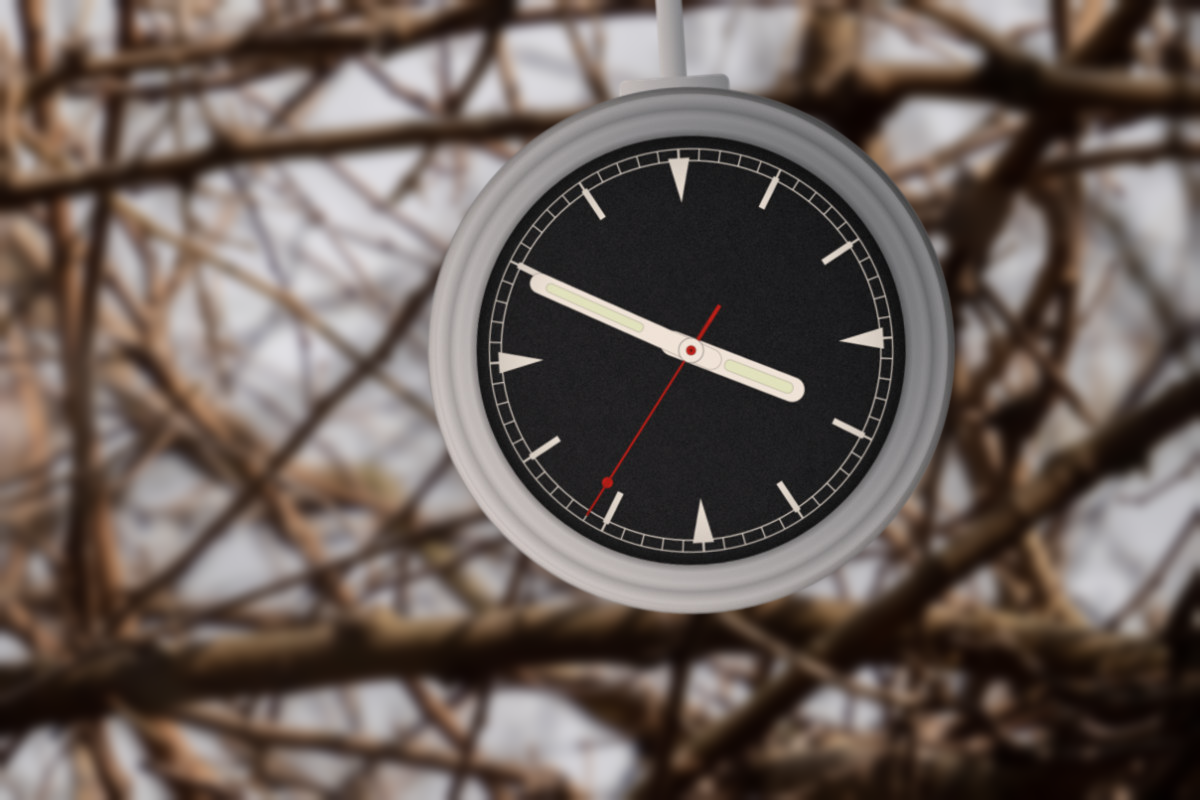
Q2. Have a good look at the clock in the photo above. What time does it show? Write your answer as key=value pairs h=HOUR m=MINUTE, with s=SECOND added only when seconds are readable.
h=3 m=49 s=36
